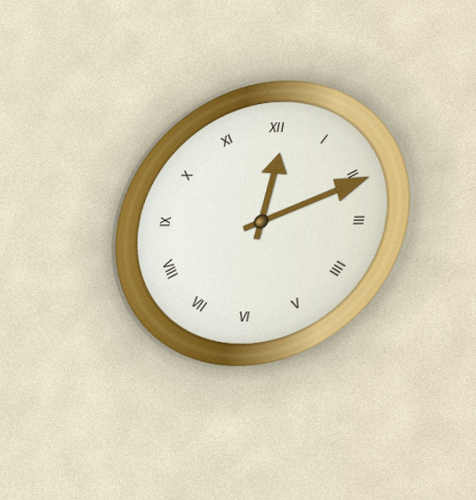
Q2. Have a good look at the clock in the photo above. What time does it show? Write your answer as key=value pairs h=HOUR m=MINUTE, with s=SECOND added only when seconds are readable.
h=12 m=11
